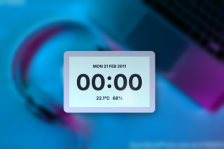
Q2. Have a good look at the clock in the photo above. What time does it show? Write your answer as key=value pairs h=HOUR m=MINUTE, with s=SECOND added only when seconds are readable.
h=0 m=0
